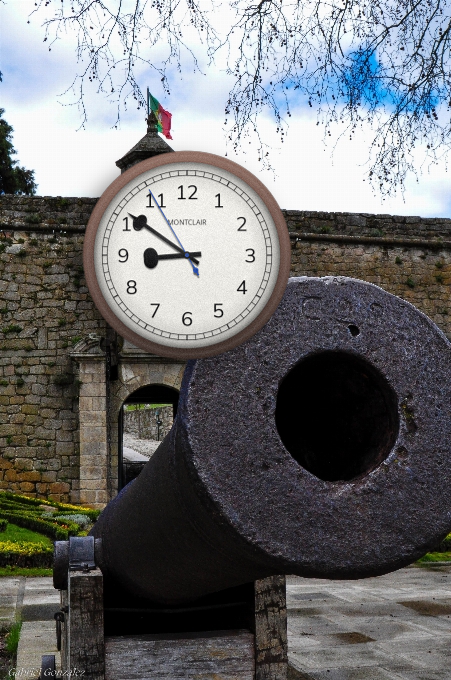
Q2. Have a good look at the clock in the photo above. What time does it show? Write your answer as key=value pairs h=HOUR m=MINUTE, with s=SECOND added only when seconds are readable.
h=8 m=50 s=55
